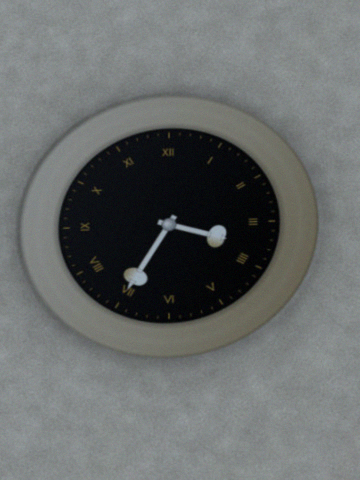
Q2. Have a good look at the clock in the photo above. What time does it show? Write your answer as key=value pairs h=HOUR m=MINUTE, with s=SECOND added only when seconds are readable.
h=3 m=35
